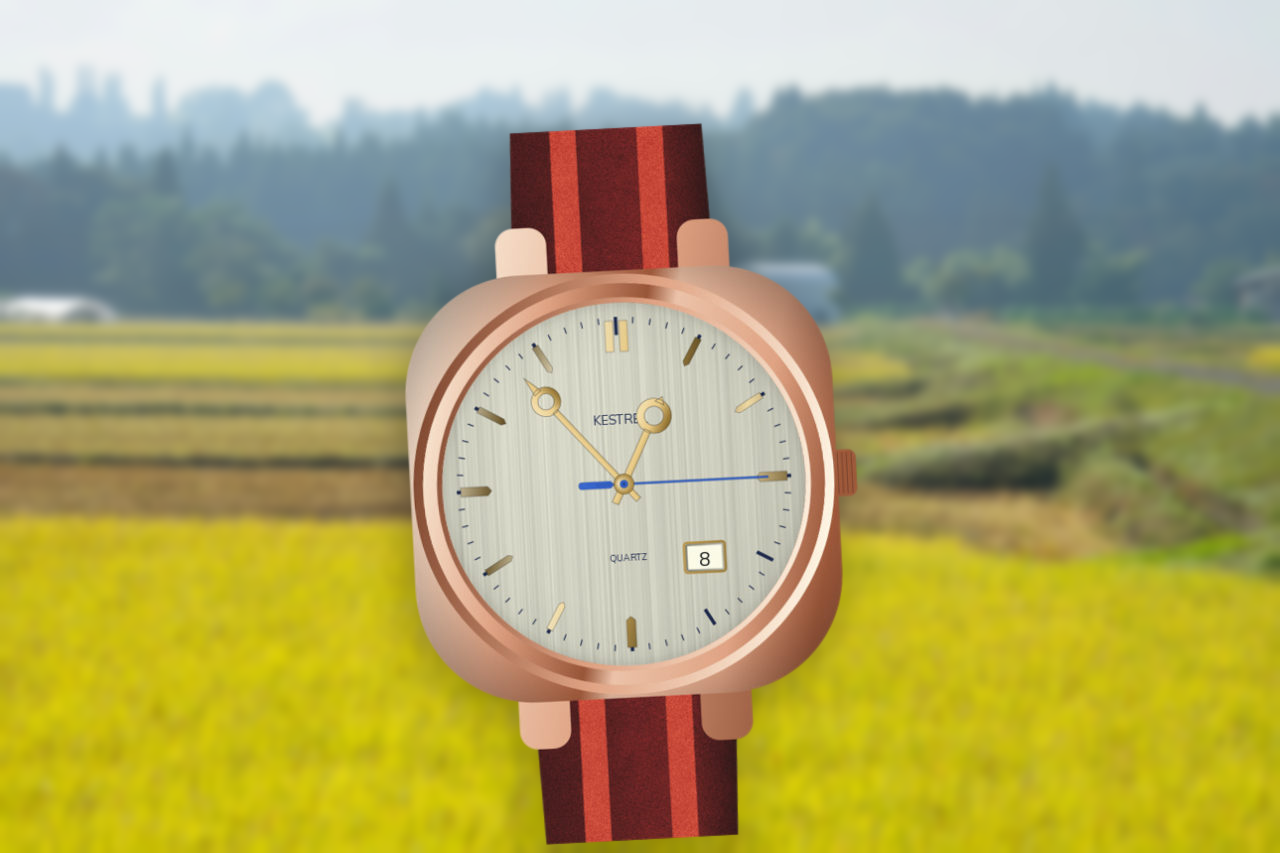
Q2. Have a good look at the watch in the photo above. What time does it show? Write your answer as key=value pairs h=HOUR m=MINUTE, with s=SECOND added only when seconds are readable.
h=12 m=53 s=15
